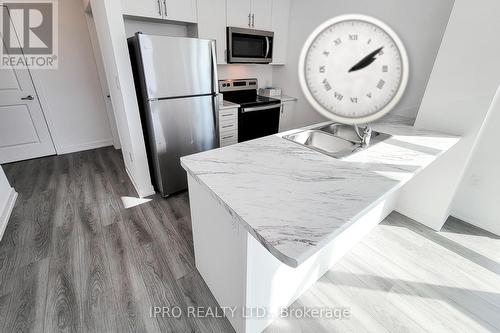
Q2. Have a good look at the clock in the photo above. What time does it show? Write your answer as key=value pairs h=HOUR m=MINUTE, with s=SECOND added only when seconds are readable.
h=2 m=9
